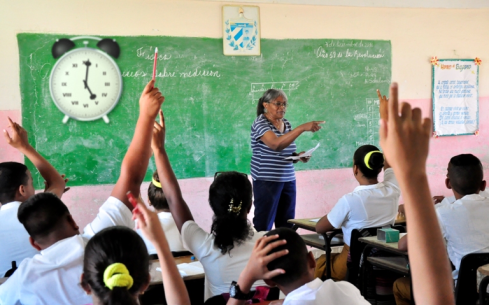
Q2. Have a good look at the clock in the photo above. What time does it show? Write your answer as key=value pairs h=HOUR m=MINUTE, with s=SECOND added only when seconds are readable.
h=5 m=1
